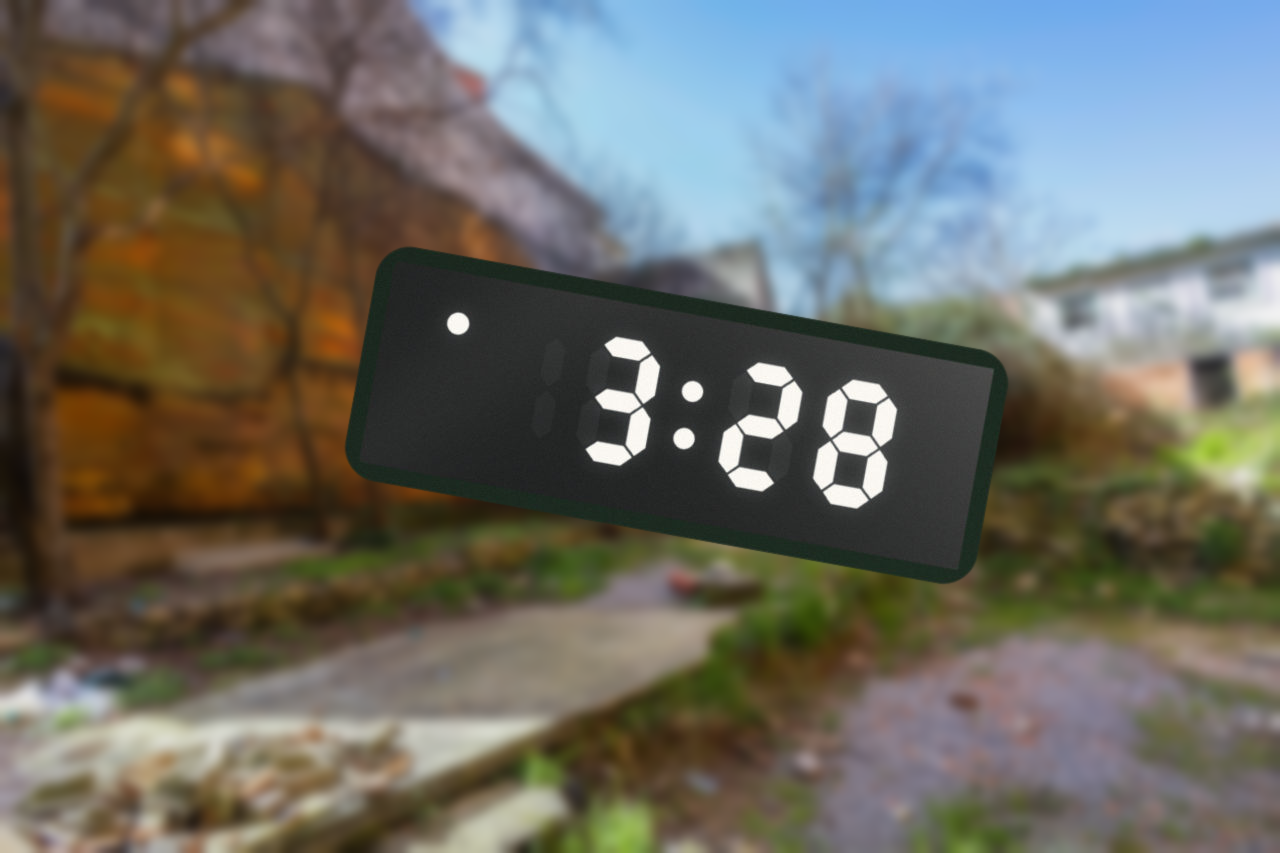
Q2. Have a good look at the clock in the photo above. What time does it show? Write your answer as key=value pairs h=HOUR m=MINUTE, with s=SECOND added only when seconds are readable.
h=3 m=28
